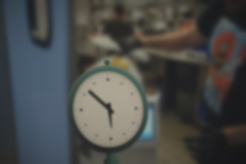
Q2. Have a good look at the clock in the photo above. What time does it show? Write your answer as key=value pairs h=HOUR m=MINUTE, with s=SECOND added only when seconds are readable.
h=5 m=52
